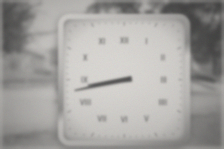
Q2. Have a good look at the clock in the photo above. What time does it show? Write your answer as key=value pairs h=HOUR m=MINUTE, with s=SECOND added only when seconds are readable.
h=8 m=43
